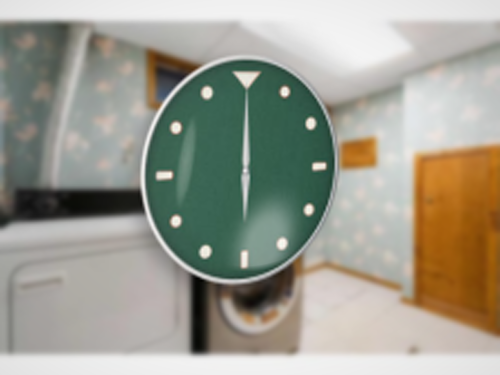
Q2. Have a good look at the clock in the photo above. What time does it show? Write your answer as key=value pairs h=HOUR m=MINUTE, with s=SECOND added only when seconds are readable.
h=6 m=0
